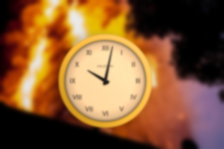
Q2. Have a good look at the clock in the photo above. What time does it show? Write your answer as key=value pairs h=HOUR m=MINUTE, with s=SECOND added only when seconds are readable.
h=10 m=2
